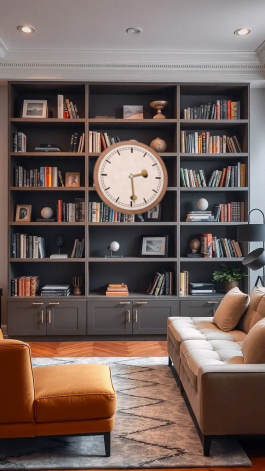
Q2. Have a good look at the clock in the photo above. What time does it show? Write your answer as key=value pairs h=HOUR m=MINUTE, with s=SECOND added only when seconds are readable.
h=2 m=29
